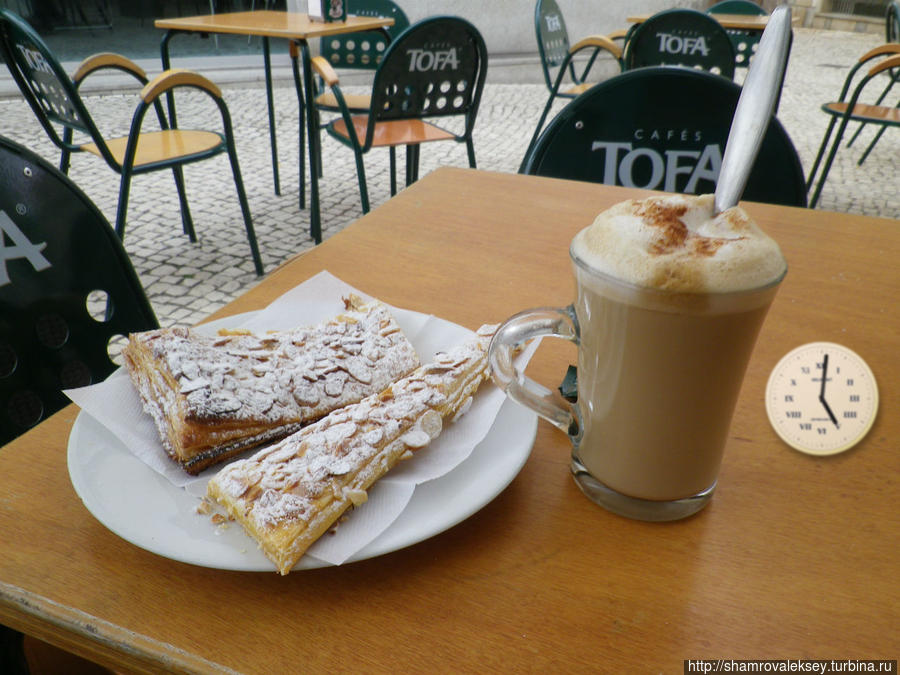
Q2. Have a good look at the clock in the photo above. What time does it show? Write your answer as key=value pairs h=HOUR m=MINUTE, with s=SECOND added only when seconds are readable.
h=5 m=1
